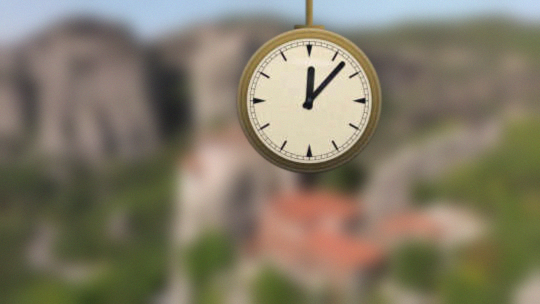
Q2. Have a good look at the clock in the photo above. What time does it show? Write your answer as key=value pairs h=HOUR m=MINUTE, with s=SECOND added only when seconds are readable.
h=12 m=7
